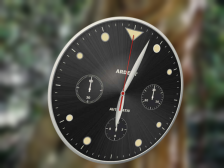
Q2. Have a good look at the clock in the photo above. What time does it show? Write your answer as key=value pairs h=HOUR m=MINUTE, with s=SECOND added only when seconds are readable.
h=6 m=3
